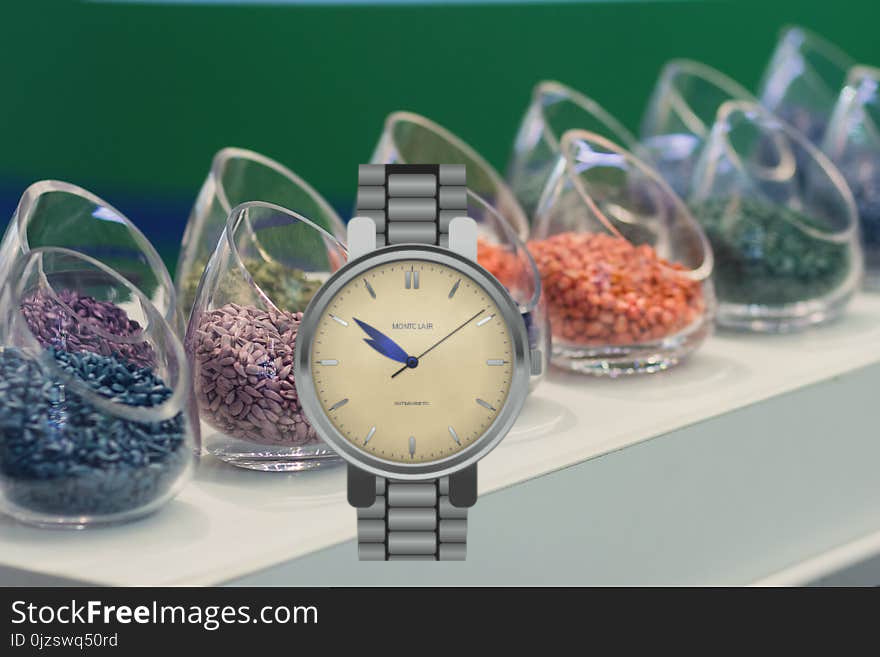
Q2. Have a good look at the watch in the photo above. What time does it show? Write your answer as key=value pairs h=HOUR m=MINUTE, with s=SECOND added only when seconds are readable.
h=9 m=51 s=9
